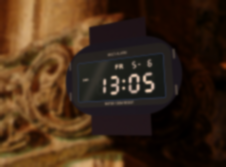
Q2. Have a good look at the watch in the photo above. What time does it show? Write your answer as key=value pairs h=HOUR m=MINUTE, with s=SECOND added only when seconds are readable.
h=13 m=5
